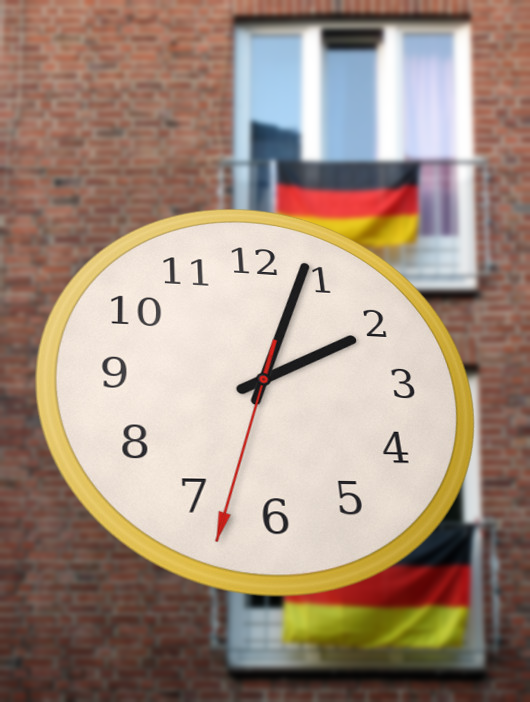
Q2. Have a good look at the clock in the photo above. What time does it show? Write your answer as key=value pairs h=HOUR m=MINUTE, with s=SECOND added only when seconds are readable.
h=2 m=3 s=33
